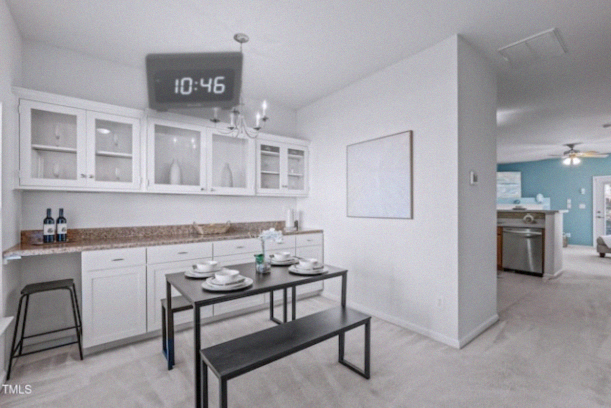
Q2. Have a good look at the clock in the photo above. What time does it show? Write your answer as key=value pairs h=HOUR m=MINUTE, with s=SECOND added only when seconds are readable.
h=10 m=46
